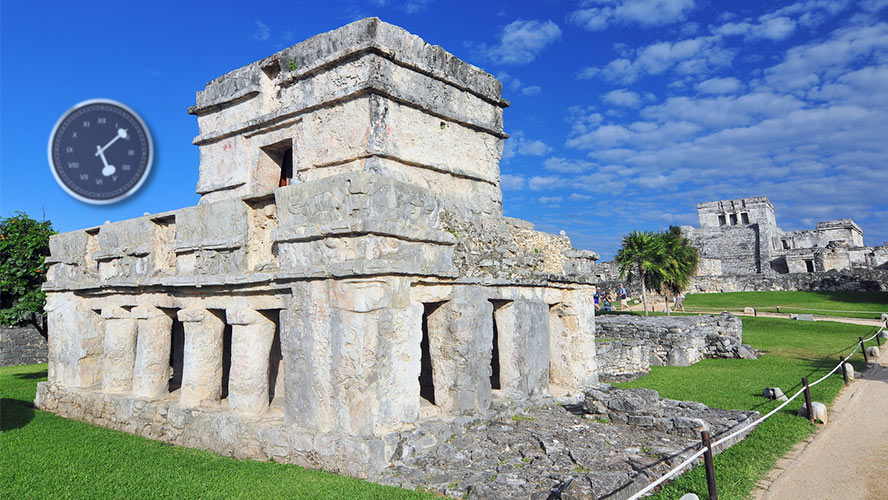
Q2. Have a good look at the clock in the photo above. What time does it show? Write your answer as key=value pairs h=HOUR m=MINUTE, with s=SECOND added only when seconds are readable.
h=5 m=8
